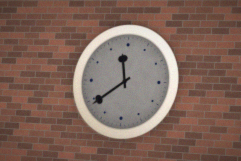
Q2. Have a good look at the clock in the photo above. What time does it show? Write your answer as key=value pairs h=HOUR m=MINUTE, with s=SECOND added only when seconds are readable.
h=11 m=39
